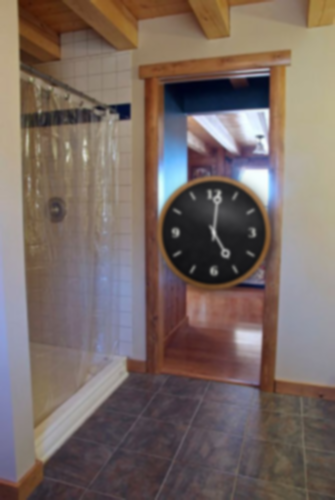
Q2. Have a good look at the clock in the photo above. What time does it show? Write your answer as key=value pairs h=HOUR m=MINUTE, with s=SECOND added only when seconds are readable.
h=5 m=1
